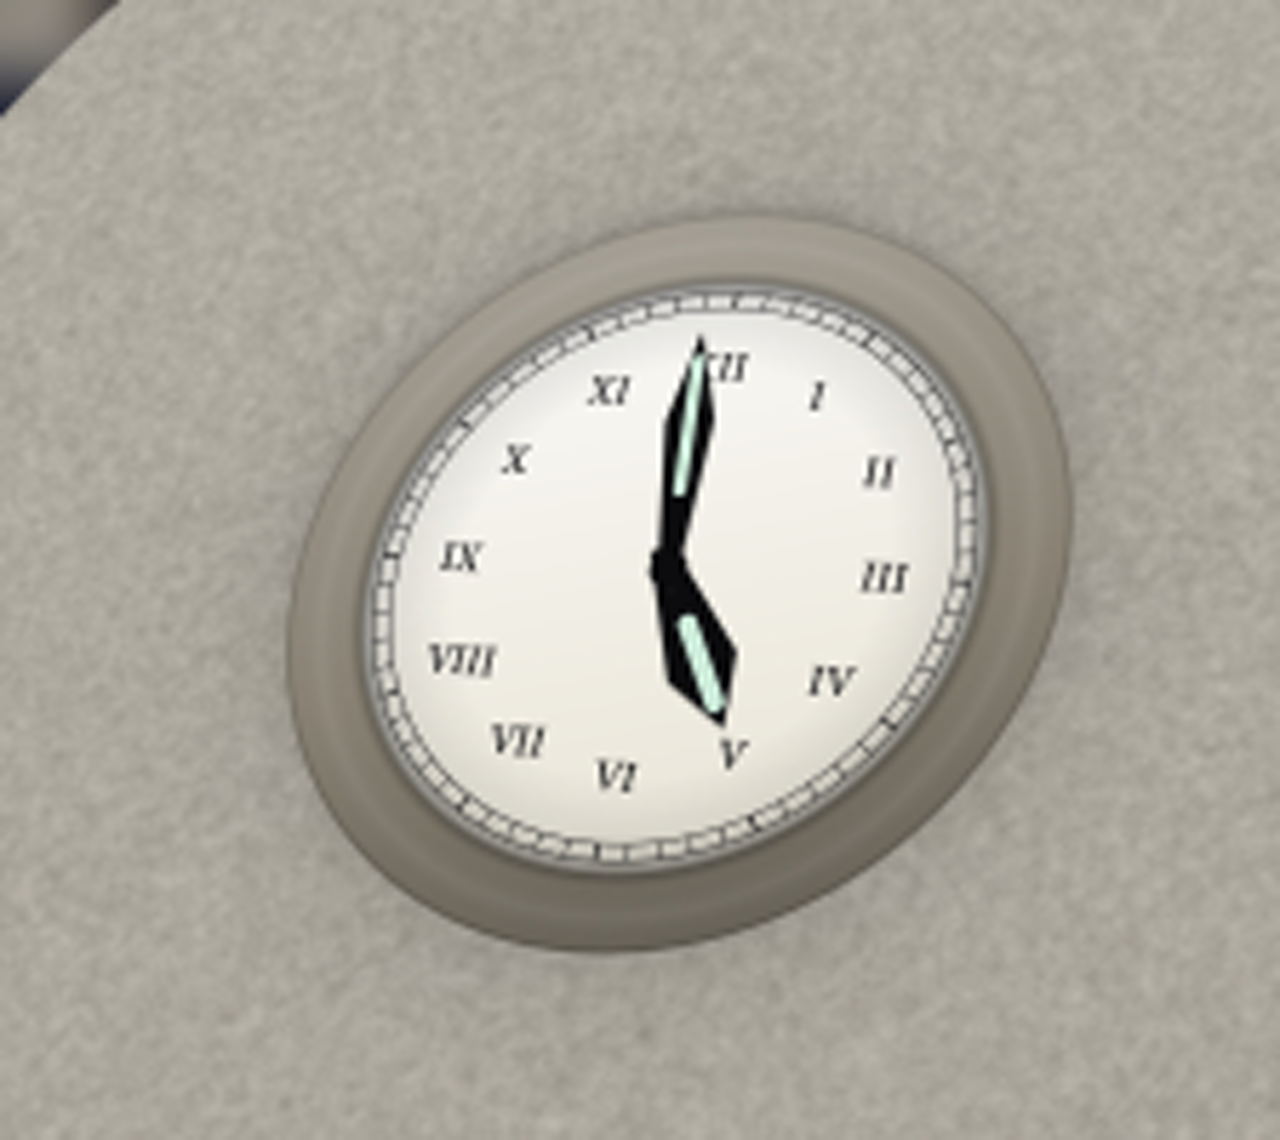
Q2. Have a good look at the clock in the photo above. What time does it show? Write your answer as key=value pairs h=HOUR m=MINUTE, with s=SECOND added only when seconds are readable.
h=4 m=59
